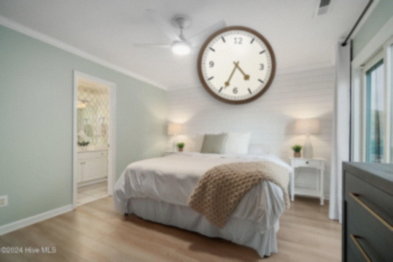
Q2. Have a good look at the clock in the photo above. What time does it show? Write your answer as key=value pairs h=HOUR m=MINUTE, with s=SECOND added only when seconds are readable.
h=4 m=34
